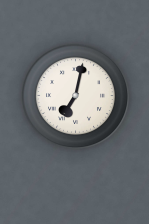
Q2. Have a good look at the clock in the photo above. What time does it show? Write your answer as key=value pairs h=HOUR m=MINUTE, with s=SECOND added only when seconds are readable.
h=7 m=2
